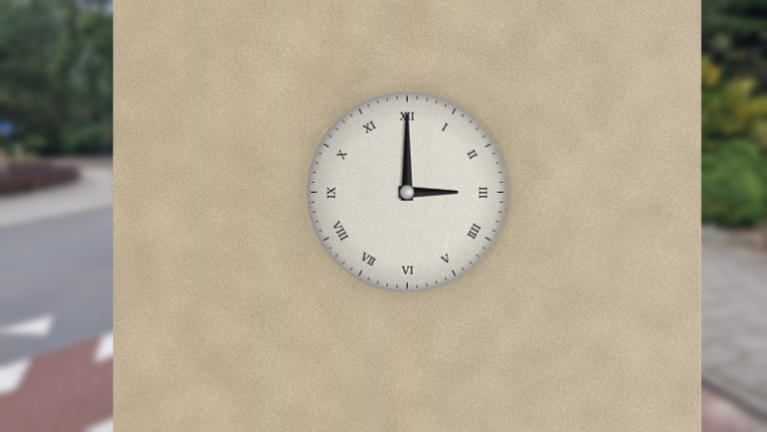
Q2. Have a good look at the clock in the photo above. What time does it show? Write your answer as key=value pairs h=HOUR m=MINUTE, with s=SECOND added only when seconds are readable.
h=3 m=0
